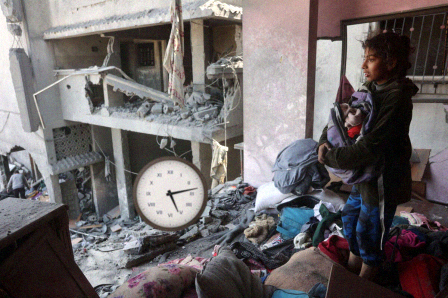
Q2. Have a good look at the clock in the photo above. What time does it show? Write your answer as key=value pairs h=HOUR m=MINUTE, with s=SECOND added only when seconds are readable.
h=5 m=13
